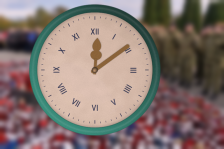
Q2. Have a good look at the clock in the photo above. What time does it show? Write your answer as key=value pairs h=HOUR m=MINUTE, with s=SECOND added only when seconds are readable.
h=12 m=9
